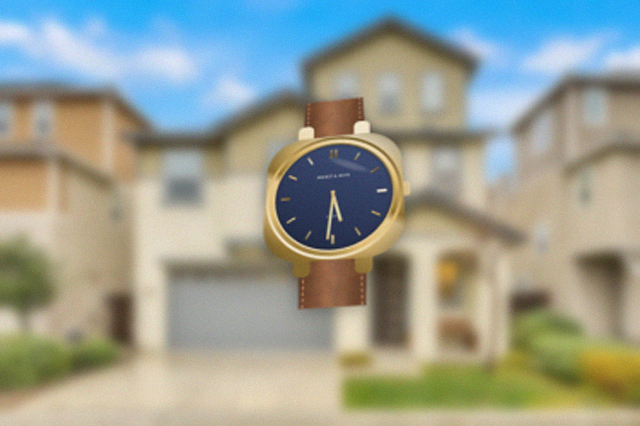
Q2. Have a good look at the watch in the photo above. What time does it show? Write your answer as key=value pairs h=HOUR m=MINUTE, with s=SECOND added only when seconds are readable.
h=5 m=31
